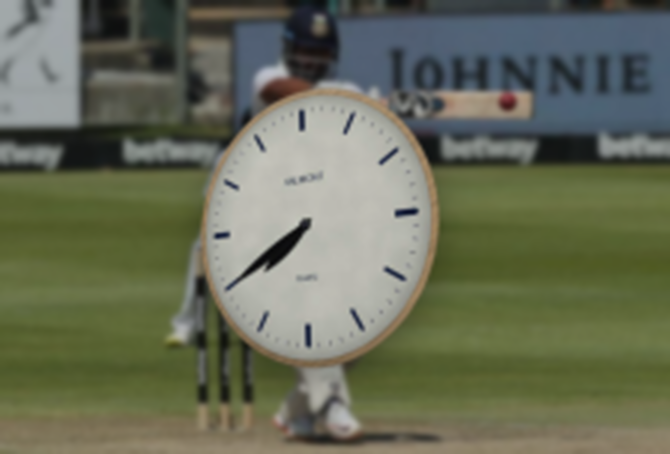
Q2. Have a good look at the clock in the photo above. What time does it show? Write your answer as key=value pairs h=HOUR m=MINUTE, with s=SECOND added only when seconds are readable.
h=7 m=40
